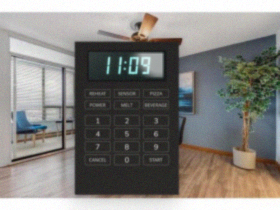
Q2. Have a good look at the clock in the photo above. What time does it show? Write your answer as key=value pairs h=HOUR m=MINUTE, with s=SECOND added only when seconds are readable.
h=11 m=9
